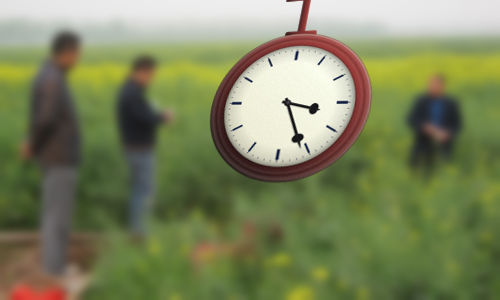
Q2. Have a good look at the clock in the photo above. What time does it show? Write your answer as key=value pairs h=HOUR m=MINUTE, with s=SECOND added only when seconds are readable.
h=3 m=26
